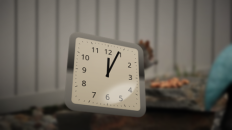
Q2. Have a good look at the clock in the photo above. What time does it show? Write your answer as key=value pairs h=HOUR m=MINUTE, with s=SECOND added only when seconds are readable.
h=12 m=4
